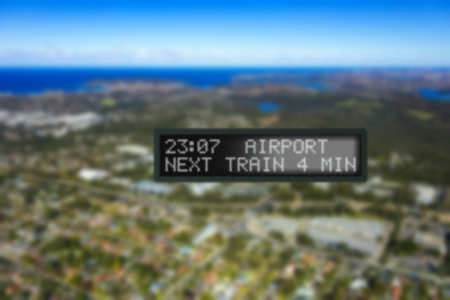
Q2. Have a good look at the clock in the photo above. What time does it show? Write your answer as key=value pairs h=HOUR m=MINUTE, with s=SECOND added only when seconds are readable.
h=23 m=7
